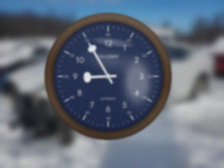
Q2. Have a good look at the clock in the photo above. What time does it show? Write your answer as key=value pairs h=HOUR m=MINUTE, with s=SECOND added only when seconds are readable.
h=8 m=55
